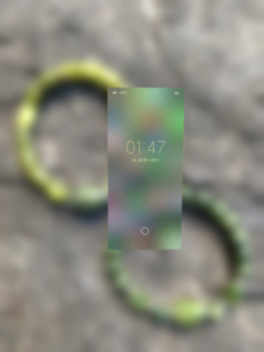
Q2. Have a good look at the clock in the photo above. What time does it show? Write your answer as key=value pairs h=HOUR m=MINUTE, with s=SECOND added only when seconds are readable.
h=1 m=47
